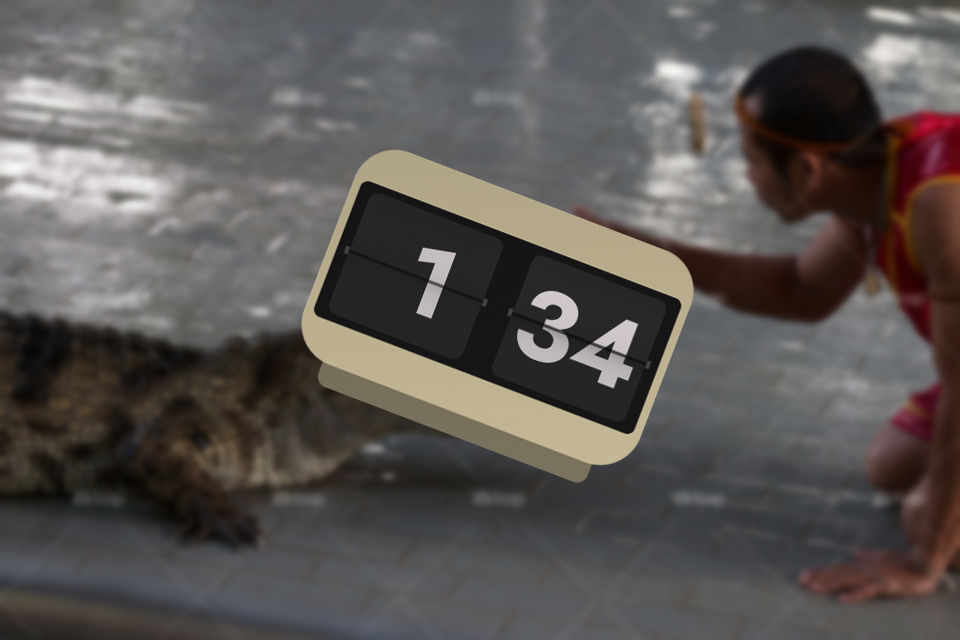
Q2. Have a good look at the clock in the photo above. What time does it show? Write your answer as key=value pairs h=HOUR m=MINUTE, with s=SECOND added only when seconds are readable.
h=1 m=34
